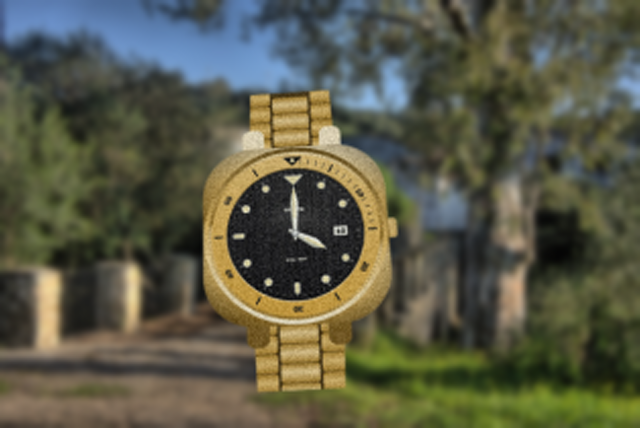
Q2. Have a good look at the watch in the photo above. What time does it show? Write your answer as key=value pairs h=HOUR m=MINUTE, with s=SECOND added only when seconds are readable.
h=4 m=0
